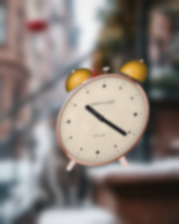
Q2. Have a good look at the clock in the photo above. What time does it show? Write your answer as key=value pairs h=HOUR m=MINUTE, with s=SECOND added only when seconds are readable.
h=10 m=21
